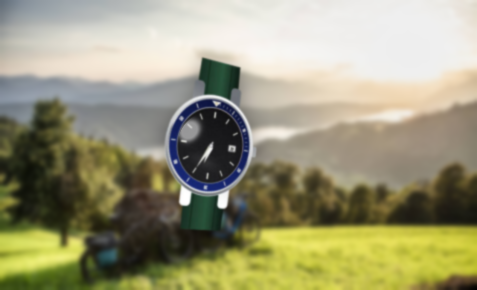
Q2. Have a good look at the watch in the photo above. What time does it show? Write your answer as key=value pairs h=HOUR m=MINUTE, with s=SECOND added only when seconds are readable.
h=6 m=35
